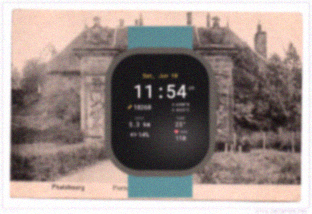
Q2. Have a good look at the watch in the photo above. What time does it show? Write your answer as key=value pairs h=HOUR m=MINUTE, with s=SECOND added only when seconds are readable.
h=11 m=54
